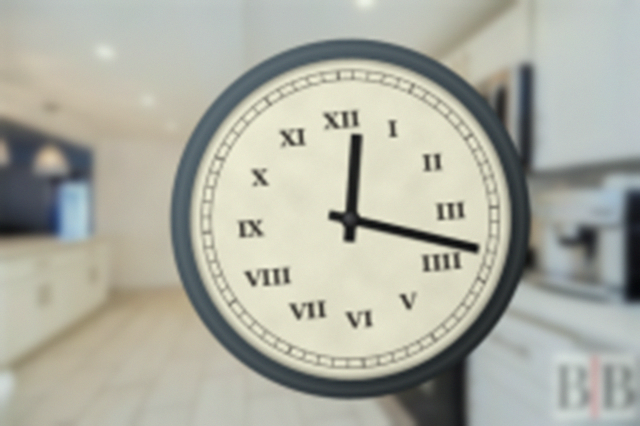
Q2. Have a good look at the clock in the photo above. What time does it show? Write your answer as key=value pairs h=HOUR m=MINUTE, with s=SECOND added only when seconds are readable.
h=12 m=18
